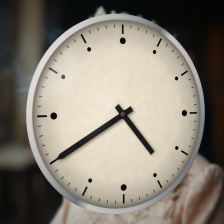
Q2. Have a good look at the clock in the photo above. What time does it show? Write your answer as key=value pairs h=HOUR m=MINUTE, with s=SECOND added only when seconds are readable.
h=4 m=40
